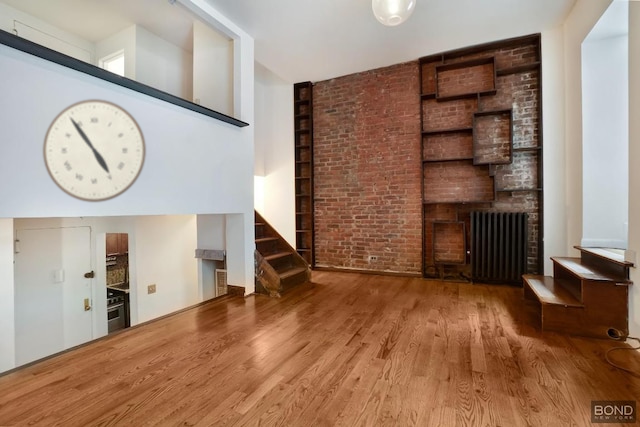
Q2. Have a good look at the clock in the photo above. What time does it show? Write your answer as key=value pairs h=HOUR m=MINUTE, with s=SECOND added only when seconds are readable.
h=4 m=54
